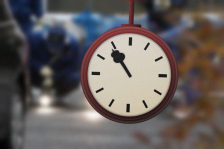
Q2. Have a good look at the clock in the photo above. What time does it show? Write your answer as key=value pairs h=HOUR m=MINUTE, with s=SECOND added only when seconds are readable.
h=10 m=54
